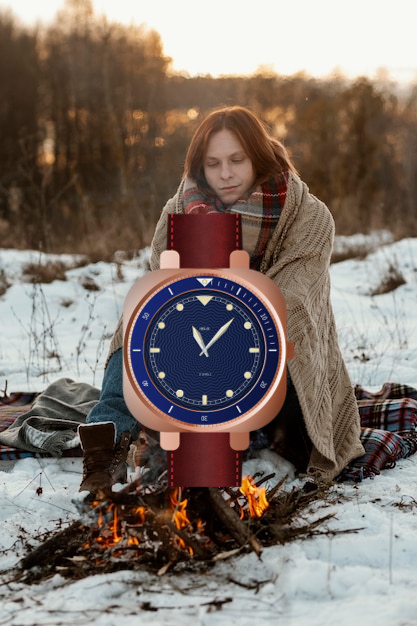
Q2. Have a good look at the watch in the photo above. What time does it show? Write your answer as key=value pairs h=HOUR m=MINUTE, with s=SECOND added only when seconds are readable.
h=11 m=7
